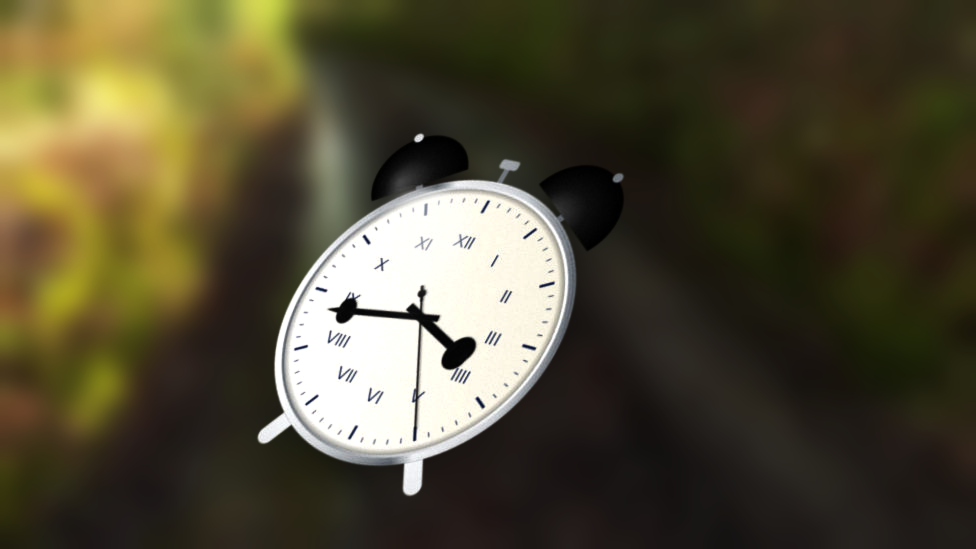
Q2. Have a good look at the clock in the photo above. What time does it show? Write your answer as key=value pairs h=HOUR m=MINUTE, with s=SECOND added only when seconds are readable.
h=3 m=43 s=25
